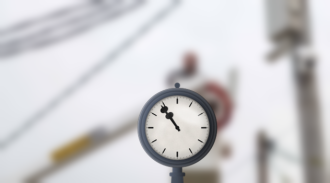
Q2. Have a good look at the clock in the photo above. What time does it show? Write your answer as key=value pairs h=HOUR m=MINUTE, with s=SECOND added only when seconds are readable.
h=10 m=54
